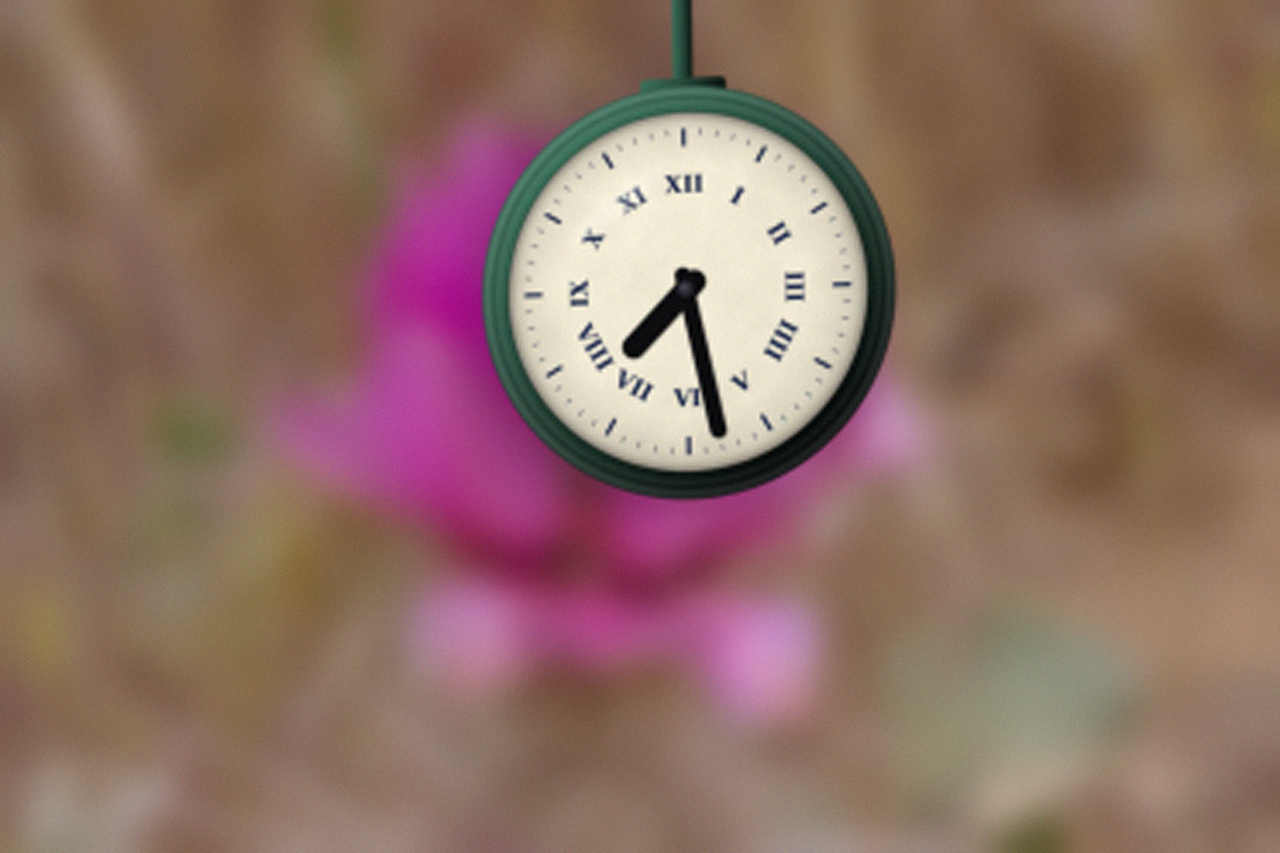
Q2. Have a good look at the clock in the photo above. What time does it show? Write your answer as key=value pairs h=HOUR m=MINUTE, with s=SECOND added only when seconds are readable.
h=7 m=28
